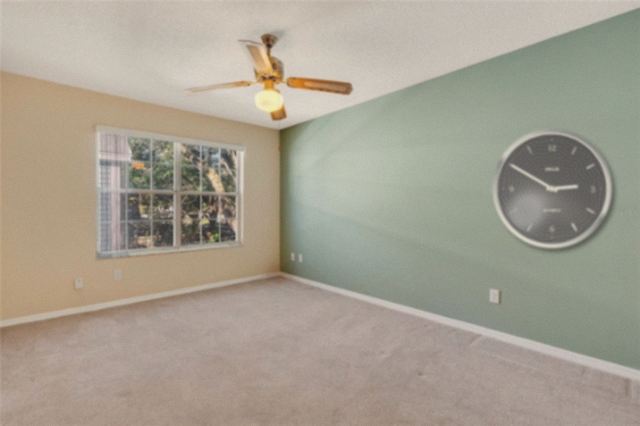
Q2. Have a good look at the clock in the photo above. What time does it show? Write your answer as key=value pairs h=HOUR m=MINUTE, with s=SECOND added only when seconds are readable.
h=2 m=50
